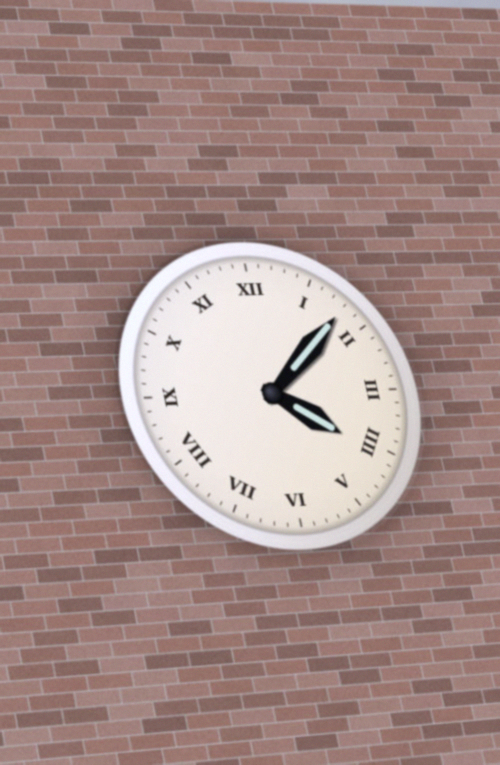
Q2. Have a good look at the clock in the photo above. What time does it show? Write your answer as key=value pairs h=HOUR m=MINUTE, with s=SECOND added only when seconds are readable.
h=4 m=8
